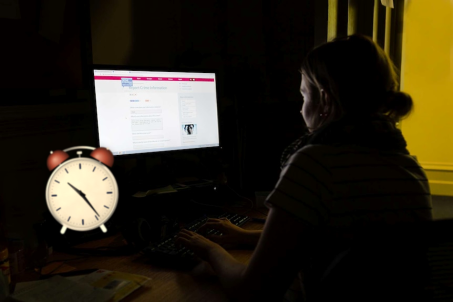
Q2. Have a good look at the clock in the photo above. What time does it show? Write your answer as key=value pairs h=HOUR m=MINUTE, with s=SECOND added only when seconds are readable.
h=10 m=24
